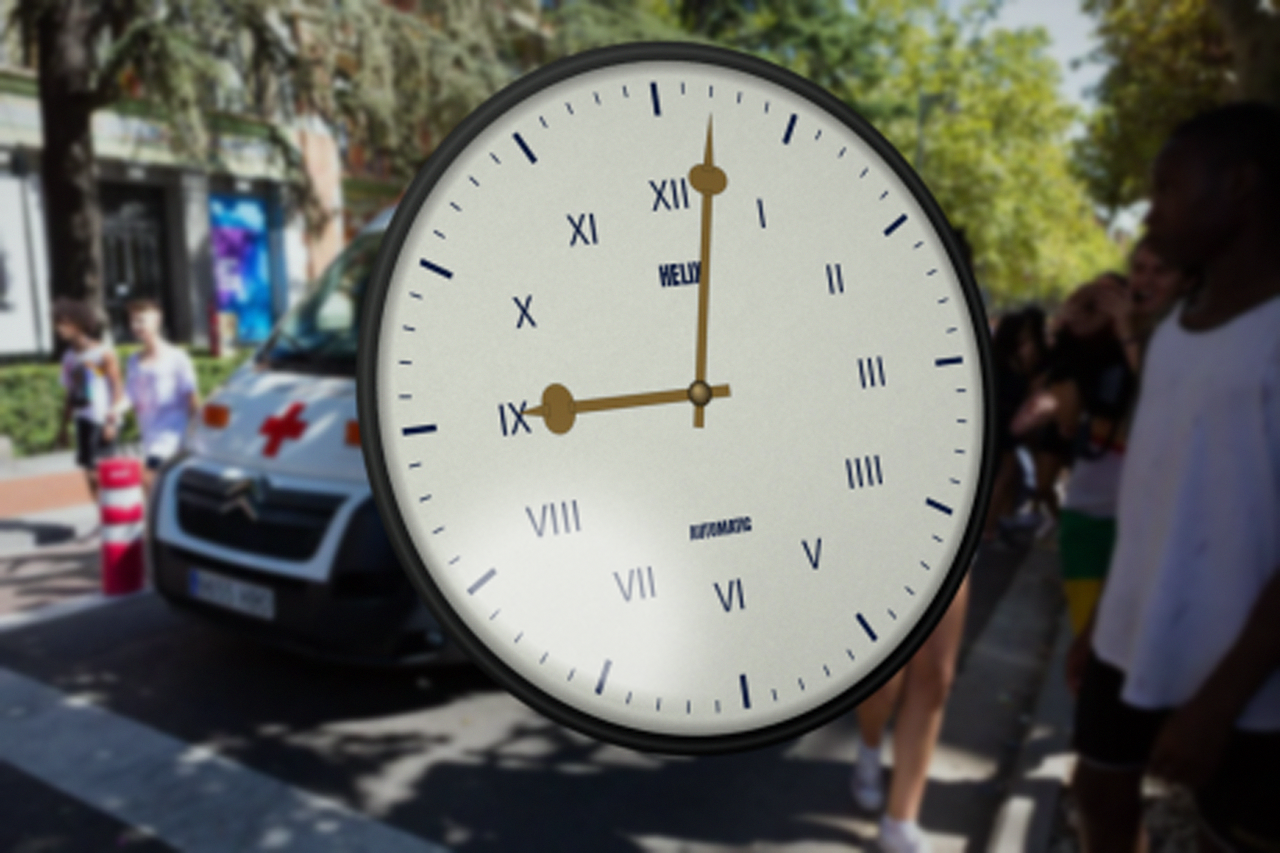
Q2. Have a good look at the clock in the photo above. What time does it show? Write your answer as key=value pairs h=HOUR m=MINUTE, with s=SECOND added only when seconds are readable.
h=9 m=2
